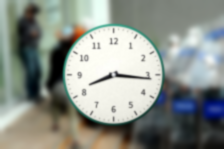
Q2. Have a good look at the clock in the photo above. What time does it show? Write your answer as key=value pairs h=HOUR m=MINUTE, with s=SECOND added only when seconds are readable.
h=8 m=16
